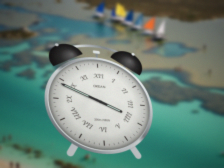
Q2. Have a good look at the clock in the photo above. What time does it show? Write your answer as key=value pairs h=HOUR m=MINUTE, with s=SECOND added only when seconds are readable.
h=3 m=49
